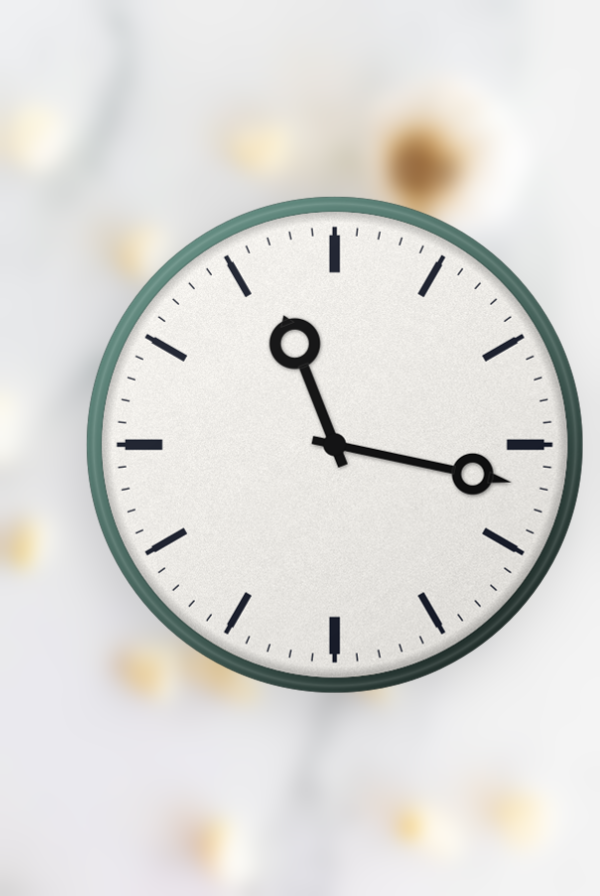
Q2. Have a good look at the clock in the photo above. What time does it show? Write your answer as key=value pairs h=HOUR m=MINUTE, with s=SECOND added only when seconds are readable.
h=11 m=17
